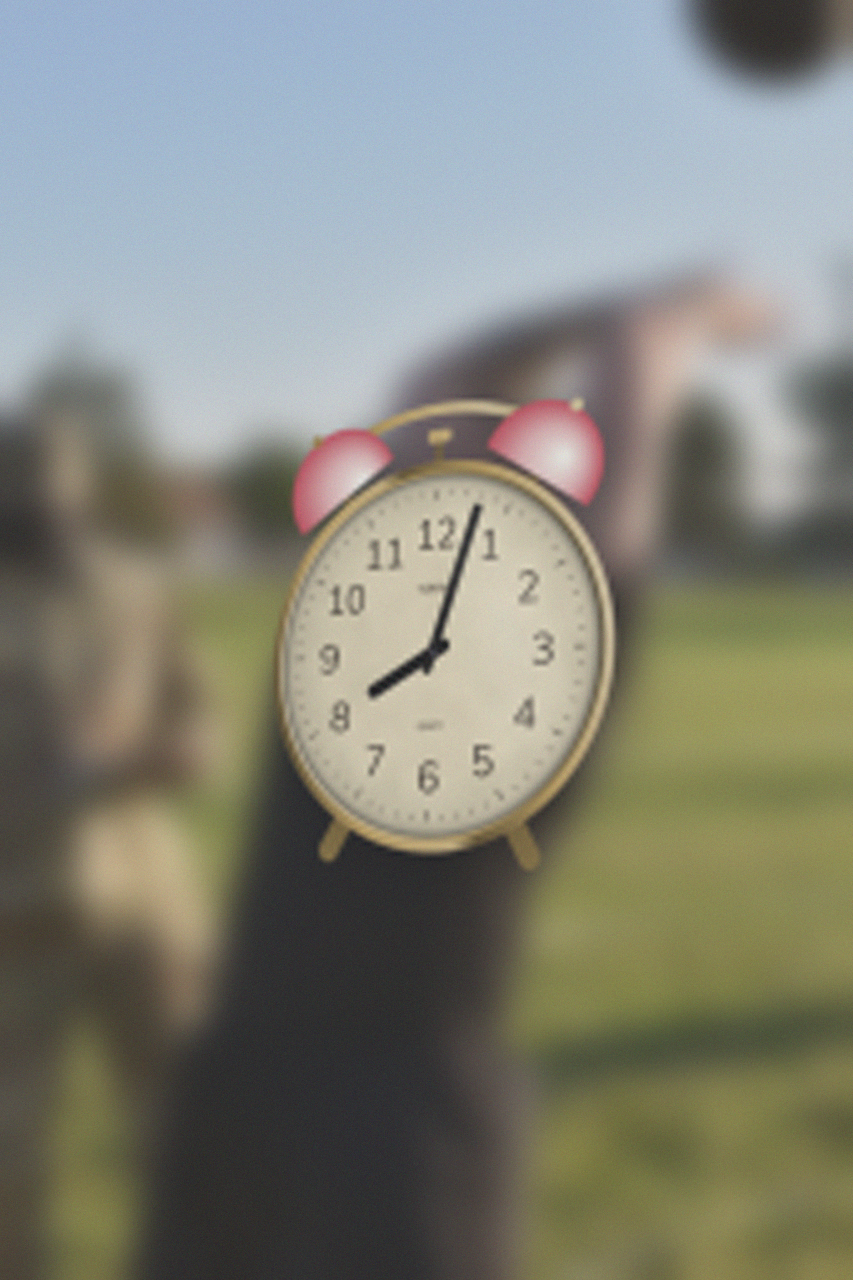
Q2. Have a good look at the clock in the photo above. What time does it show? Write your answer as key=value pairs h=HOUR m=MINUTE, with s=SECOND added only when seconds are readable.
h=8 m=3
